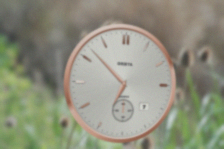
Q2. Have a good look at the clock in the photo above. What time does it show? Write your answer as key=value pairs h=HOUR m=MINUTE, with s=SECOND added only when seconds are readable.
h=6 m=52
